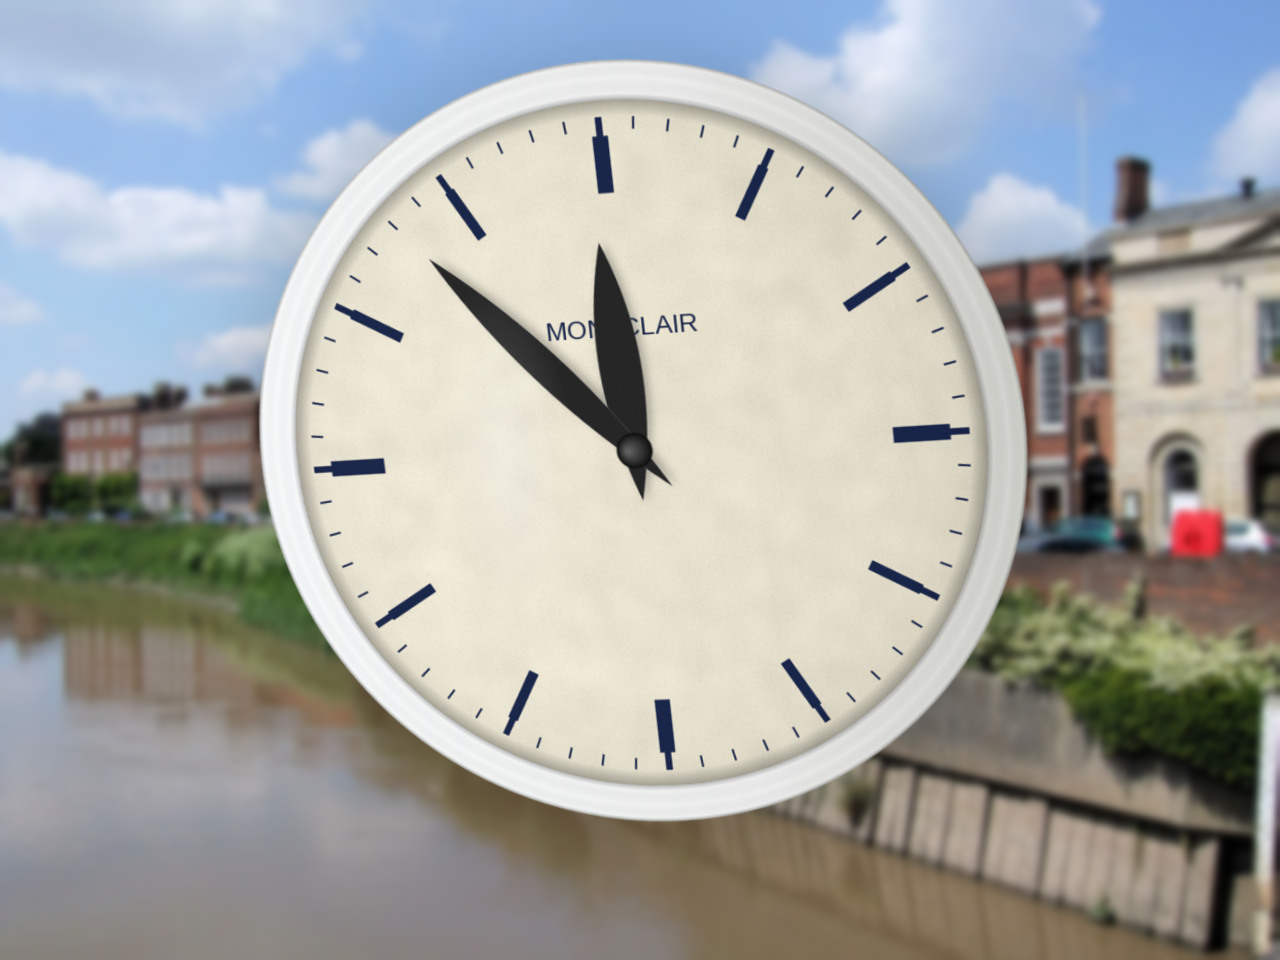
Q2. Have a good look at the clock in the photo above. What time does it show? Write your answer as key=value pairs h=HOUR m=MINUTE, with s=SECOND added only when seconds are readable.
h=11 m=53
